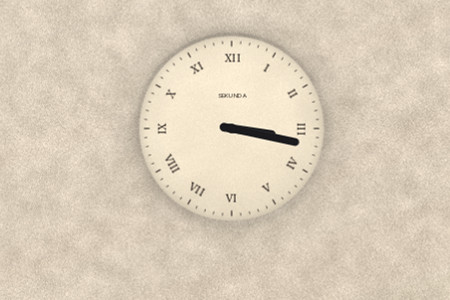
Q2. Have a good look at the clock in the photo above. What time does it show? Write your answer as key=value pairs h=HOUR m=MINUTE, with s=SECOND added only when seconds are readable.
h=3 m=17
